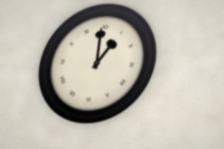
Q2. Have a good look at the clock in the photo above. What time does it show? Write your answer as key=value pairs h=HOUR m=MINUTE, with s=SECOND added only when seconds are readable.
h=12 m=59
